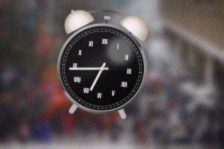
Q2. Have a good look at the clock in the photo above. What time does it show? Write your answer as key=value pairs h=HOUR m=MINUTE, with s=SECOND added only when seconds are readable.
h=6 m=44
